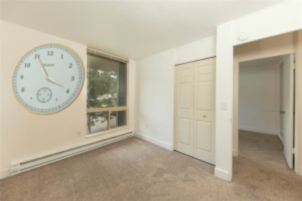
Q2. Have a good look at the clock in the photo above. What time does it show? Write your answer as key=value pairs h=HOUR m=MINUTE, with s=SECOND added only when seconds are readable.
h=3 m=55
